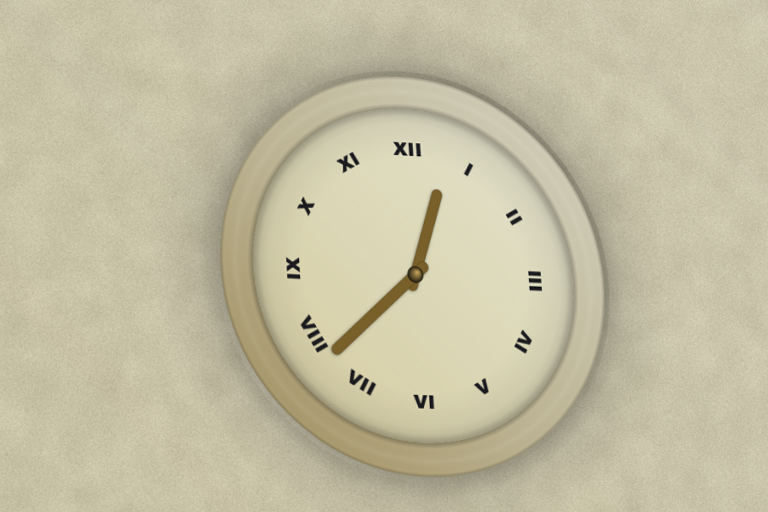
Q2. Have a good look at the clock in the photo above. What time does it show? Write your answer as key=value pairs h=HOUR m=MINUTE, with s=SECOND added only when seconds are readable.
h=12 m=38
